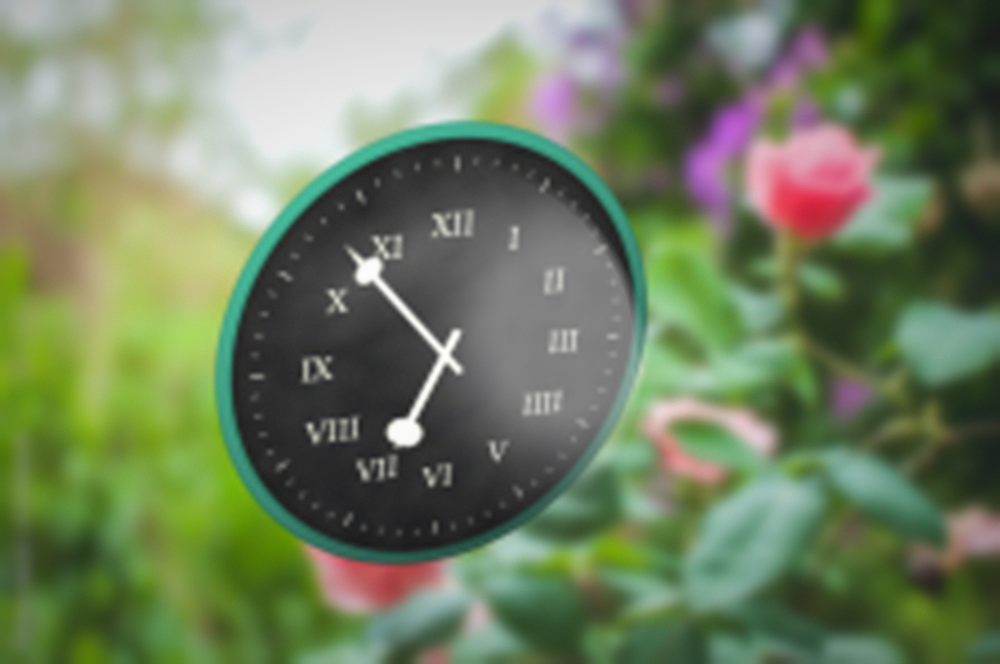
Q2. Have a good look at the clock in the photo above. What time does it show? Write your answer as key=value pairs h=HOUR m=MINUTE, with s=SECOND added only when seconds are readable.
h=6 m=53
